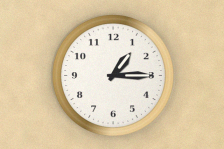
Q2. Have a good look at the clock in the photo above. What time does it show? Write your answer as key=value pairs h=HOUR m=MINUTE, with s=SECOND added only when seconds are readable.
h=1 m=15
